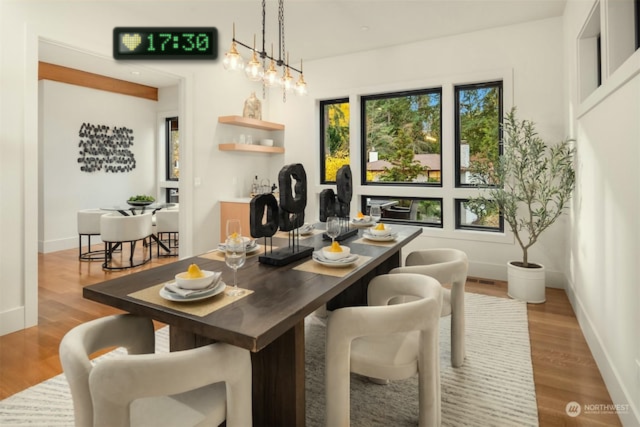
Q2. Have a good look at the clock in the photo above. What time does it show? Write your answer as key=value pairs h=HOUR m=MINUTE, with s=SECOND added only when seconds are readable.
h=17 m=30
